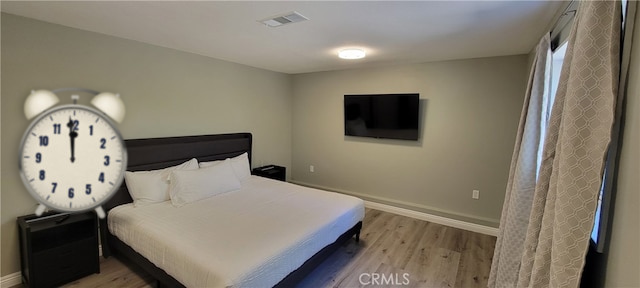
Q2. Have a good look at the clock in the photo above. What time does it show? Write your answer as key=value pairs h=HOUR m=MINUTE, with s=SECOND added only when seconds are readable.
h=11 m=59
